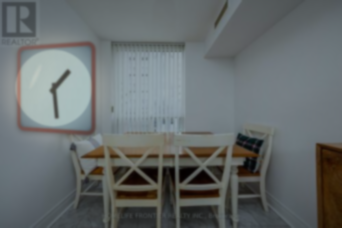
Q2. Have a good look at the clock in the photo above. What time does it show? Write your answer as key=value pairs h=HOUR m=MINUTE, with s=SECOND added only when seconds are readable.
h=1 m=29
